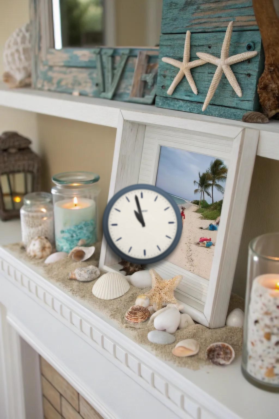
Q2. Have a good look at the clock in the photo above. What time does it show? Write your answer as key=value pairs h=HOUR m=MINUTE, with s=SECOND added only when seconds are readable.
h=10 m=58
